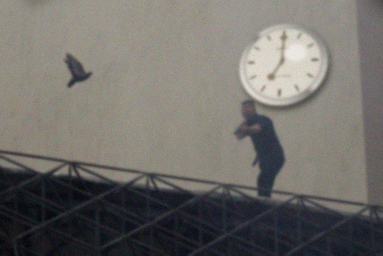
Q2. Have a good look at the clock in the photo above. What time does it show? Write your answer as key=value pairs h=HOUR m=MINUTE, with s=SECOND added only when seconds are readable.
h=7 m=0
